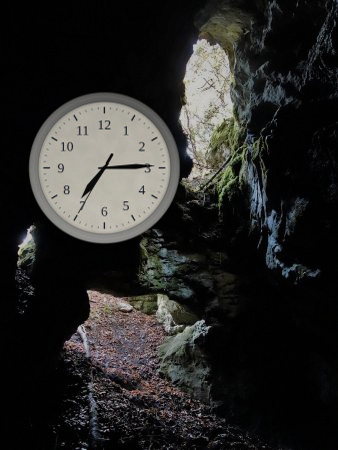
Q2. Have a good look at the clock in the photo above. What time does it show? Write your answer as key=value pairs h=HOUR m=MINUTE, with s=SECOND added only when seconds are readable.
h=7 m=14 s=35
